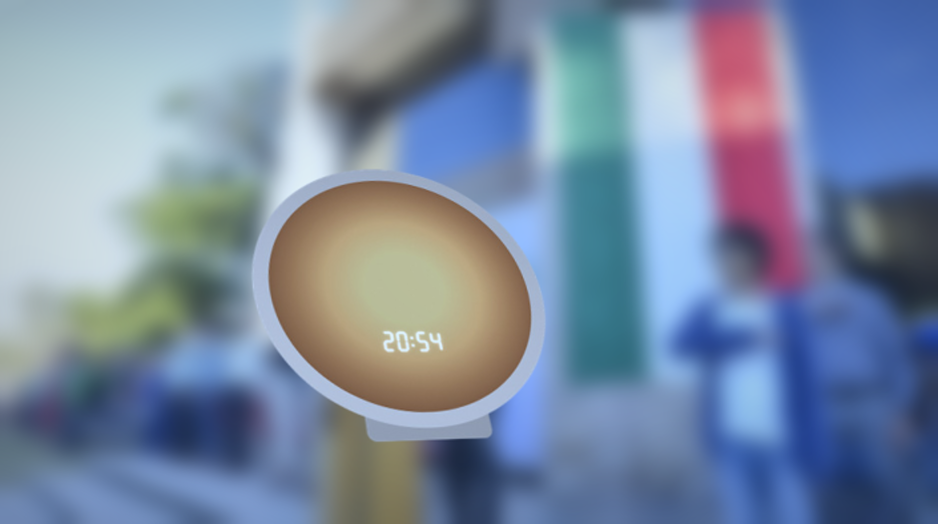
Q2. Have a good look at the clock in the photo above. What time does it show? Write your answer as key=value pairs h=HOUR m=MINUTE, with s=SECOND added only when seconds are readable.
h=20 m=54
